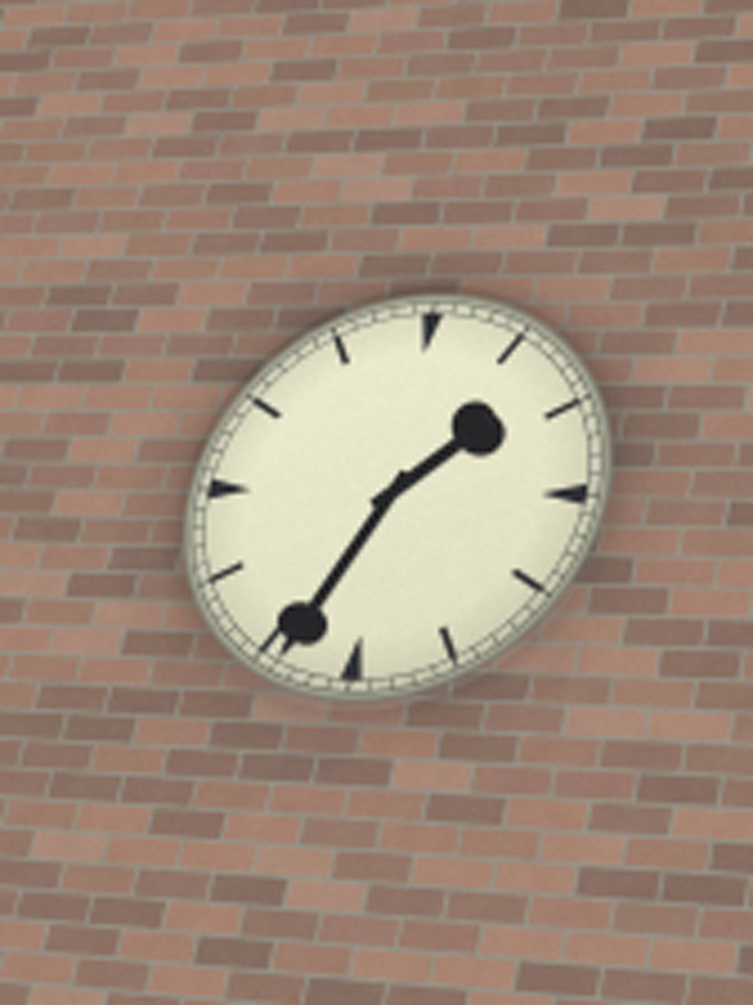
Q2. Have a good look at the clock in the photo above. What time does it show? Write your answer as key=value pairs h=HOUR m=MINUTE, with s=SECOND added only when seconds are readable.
h=1 m=34
